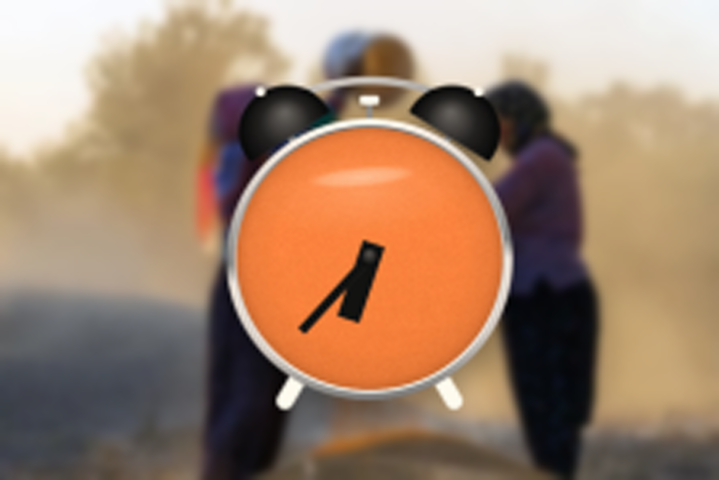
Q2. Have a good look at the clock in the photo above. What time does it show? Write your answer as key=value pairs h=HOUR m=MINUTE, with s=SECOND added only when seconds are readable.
h=6 m=37
